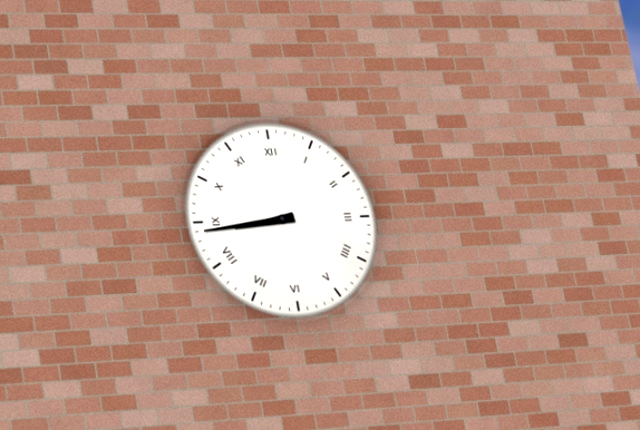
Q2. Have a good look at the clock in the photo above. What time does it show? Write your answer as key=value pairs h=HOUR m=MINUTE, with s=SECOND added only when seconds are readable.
h=8 m=44
